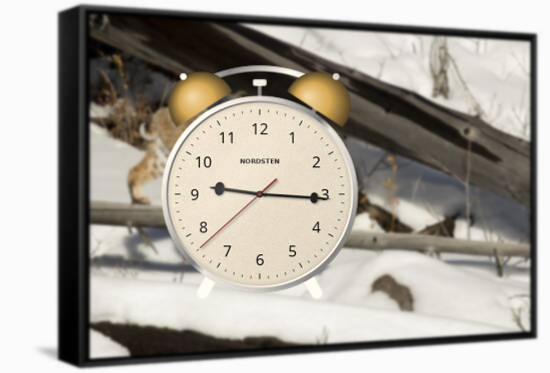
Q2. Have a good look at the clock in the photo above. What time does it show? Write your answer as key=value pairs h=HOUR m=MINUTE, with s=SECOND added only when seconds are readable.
h=9 m=15 s=38
